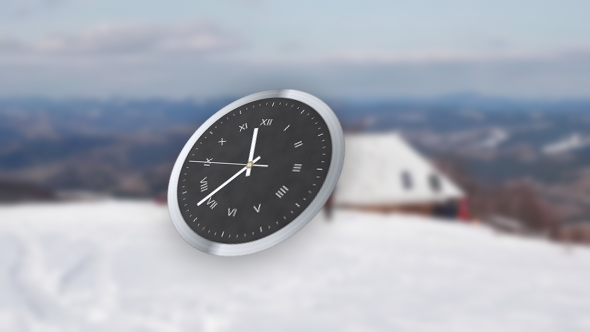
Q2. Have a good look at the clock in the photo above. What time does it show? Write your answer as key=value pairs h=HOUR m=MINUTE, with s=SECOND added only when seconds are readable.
h=11 m=36 s=45
